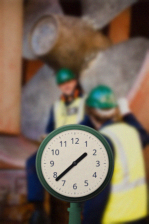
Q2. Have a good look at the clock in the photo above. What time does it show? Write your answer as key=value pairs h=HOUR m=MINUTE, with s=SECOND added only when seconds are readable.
h=1 m=38
